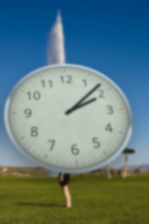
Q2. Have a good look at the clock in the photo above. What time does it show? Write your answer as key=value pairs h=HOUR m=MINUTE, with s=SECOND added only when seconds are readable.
h=2 m=8
